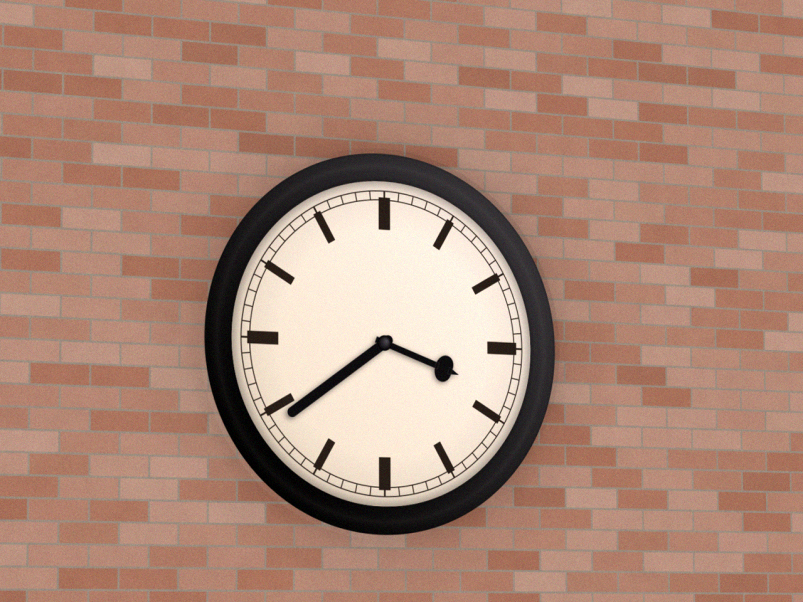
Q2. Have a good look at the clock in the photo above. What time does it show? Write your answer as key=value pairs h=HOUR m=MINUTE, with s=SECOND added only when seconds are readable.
h=3 m=39
